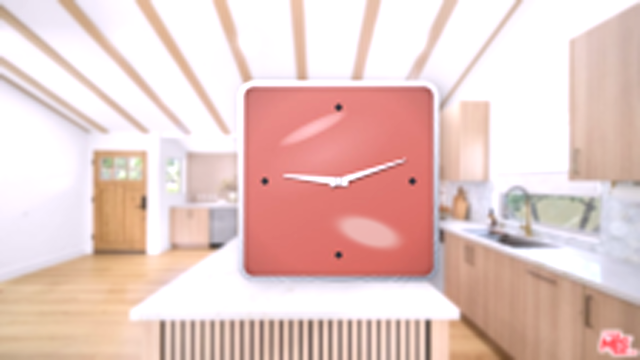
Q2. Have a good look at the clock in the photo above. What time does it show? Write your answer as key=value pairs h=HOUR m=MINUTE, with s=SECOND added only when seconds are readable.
h=9 m=12
